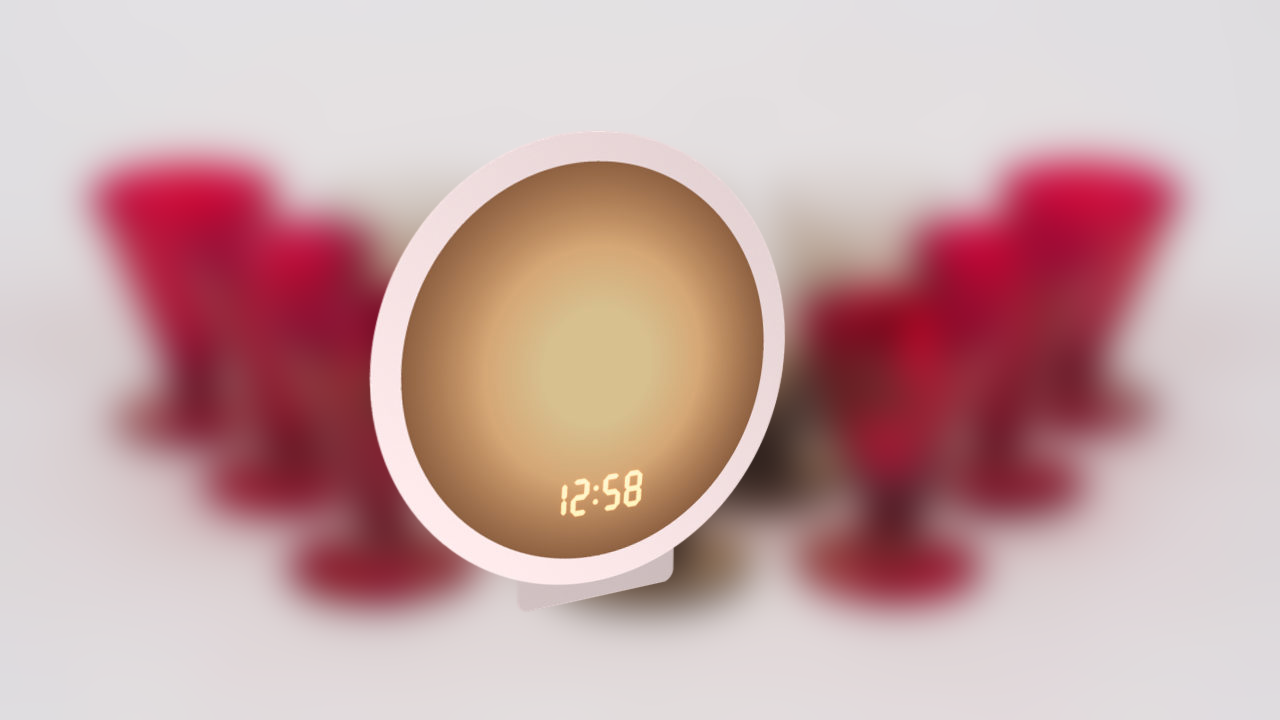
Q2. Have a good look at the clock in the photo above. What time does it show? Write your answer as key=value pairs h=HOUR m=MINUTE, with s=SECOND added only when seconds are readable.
h=12 m=58
